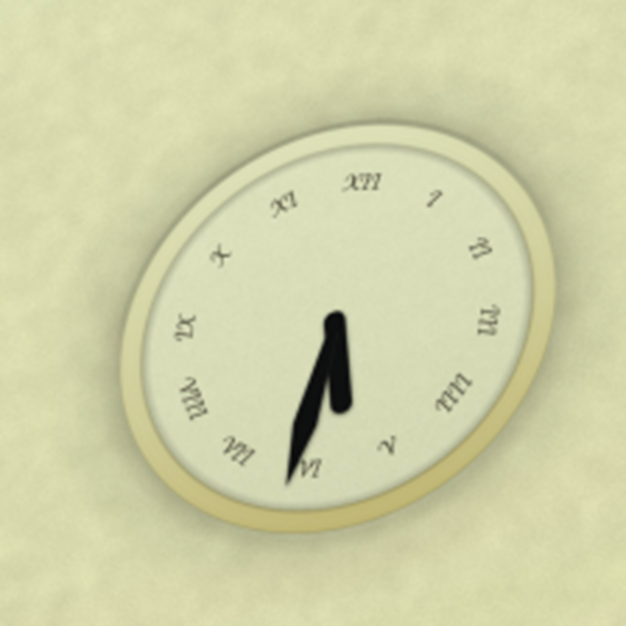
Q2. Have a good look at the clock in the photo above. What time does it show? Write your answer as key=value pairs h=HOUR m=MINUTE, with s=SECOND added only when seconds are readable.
h=5 m=31
